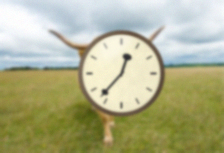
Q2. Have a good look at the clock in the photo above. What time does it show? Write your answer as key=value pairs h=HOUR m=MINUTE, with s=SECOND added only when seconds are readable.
h=12 m=37
